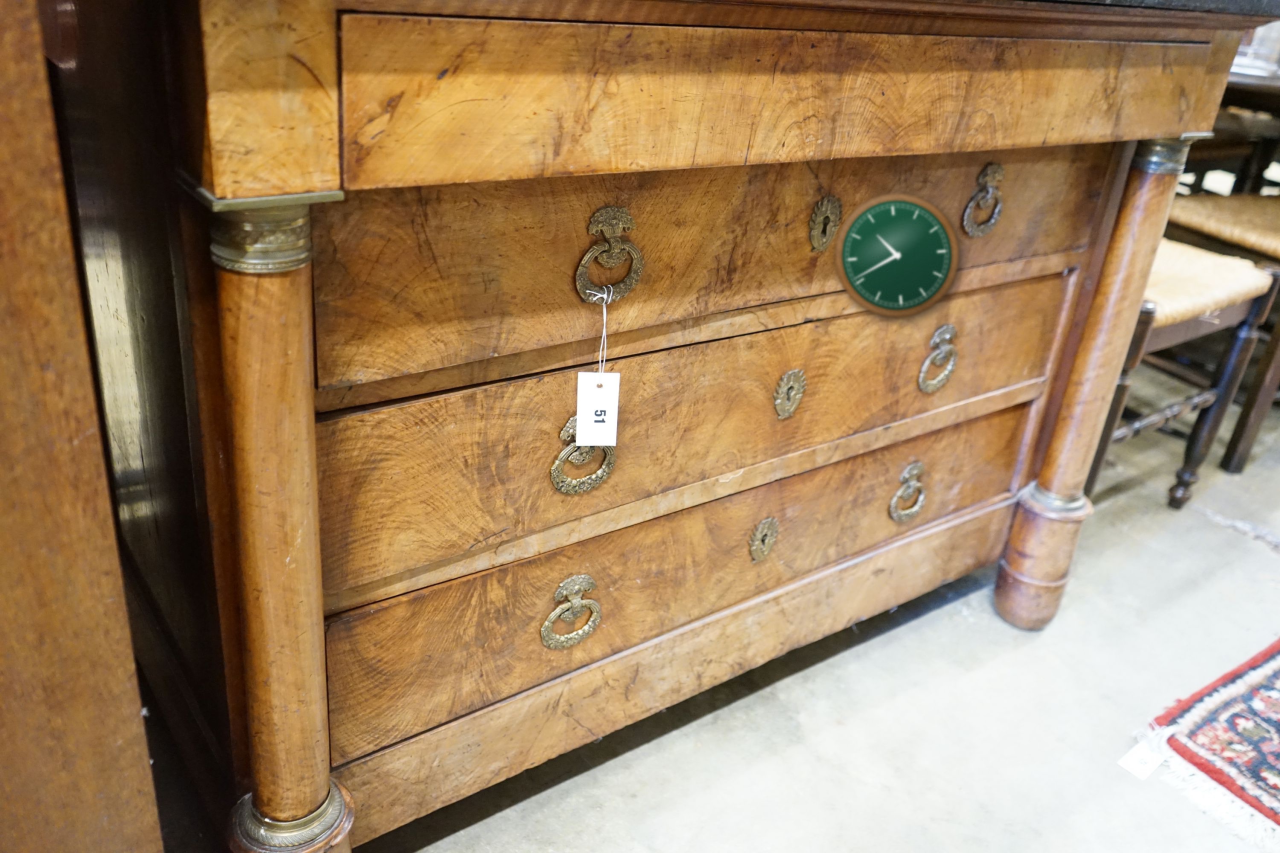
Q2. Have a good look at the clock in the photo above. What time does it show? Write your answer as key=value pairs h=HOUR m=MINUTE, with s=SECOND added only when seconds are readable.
h=10 m=41
